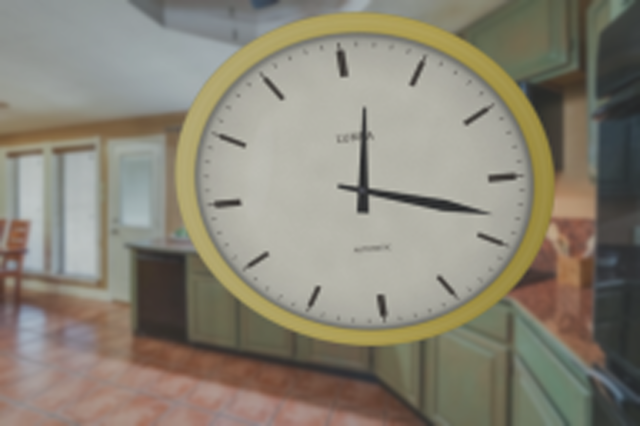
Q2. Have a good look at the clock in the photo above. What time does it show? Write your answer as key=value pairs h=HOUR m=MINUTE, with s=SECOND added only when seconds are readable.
h=12 m=18
